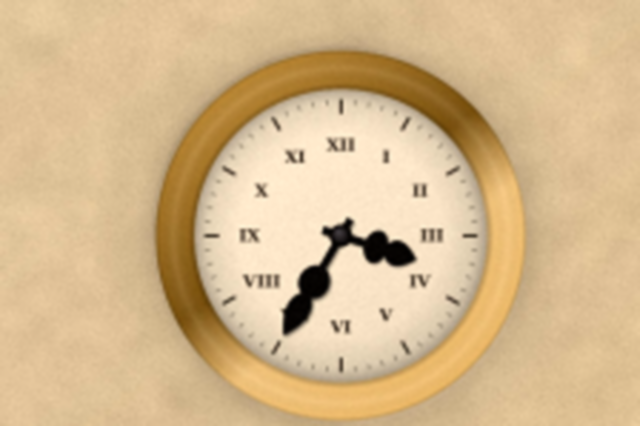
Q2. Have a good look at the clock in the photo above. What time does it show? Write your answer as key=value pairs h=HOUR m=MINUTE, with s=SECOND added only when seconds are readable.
h=3 m=35
